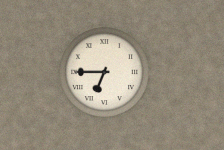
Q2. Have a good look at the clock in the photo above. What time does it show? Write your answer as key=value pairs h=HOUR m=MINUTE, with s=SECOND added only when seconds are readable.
h=6 m=45
